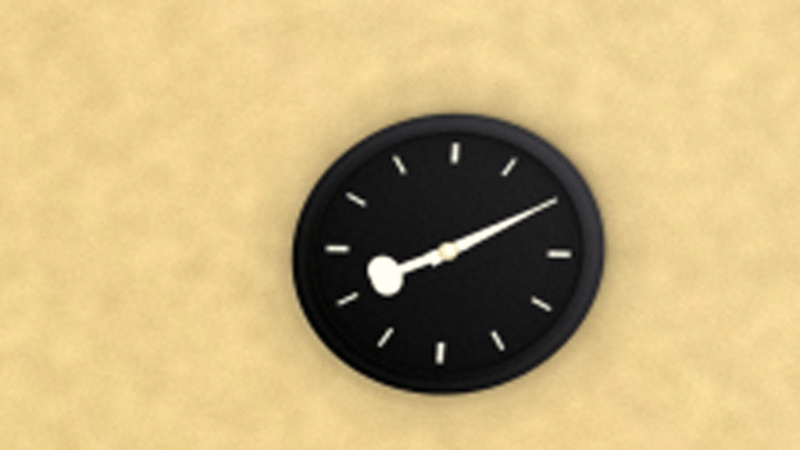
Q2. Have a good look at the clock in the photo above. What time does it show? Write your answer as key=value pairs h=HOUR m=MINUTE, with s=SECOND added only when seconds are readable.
h=8 m=10
